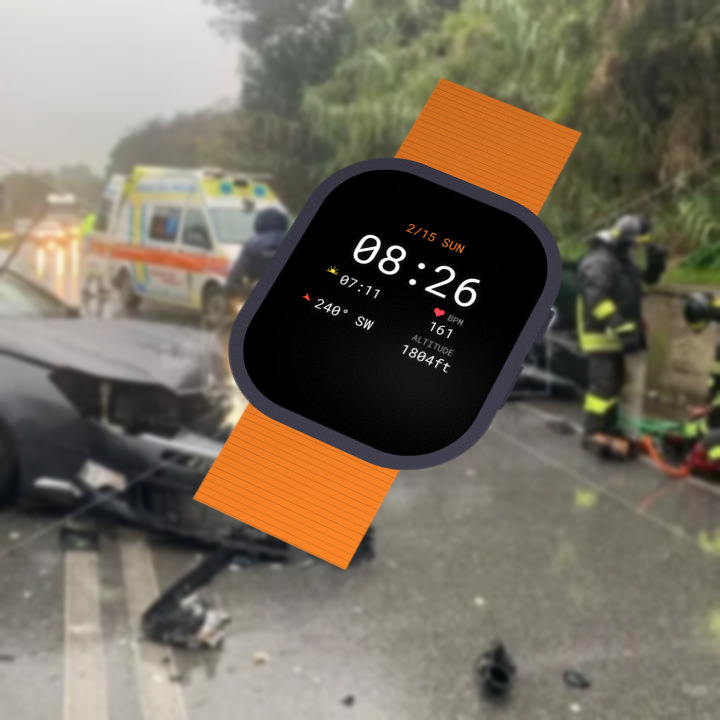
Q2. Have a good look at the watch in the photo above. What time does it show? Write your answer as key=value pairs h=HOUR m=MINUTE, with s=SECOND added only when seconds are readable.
h=8 m=26
